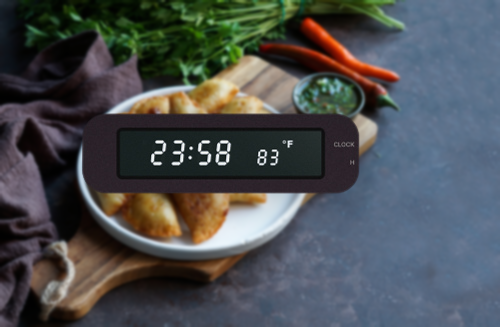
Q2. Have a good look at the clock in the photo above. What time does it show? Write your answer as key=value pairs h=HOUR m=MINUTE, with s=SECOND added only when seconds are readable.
h=23 m=58
